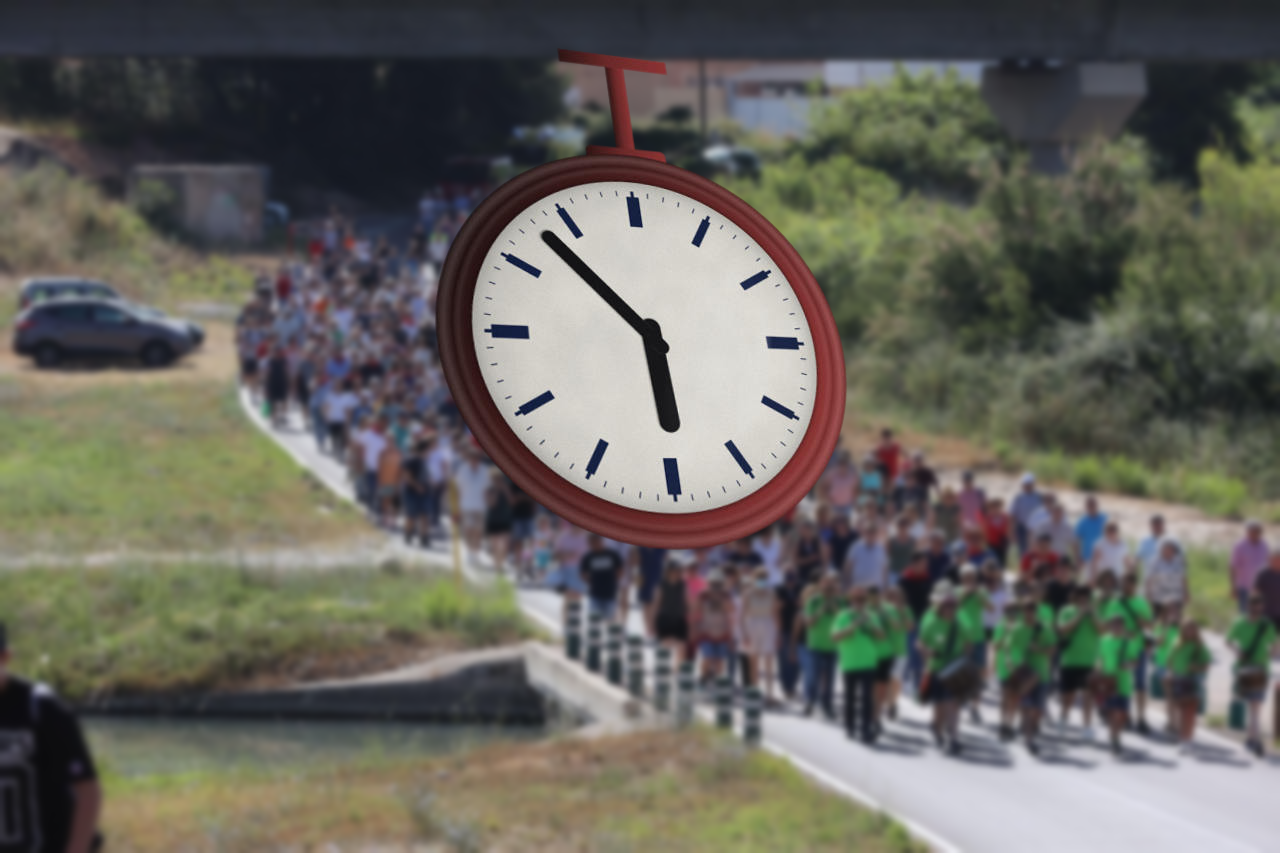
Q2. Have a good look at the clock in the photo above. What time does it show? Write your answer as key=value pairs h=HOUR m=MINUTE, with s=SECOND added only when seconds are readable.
h=5 m=53
